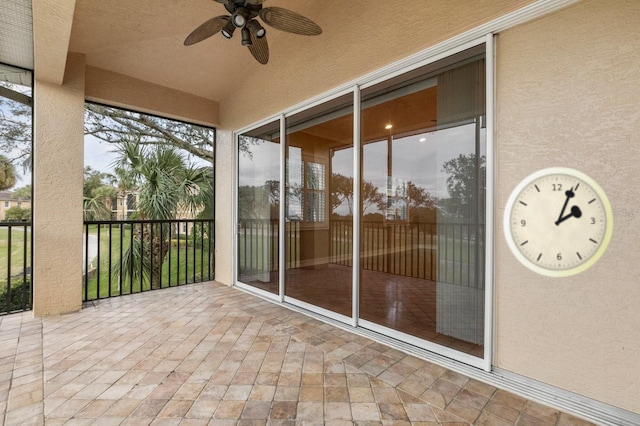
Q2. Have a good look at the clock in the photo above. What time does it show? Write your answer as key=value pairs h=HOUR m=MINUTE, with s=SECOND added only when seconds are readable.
h=2 m=4
